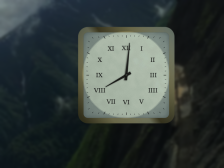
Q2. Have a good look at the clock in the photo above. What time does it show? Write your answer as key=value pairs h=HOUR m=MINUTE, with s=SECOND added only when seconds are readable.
h=8 m=1
